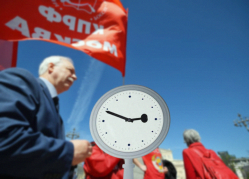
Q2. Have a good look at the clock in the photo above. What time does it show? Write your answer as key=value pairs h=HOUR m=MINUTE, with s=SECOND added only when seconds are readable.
h=2 m=49
